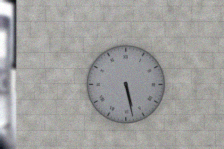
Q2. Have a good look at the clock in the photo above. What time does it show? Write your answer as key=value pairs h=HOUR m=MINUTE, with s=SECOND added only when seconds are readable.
h=5 m=28
